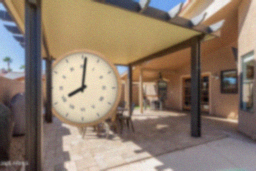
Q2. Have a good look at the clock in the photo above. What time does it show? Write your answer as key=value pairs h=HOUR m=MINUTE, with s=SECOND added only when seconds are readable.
h=8 m=1
